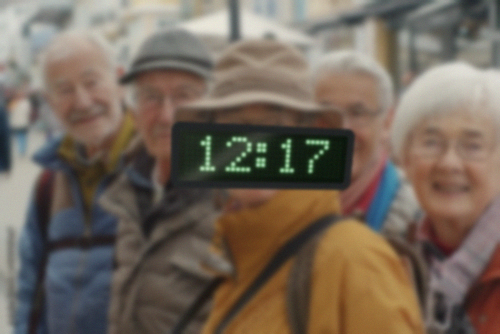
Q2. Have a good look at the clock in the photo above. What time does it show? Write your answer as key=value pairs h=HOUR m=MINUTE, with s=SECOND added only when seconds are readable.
h=12 m=17
